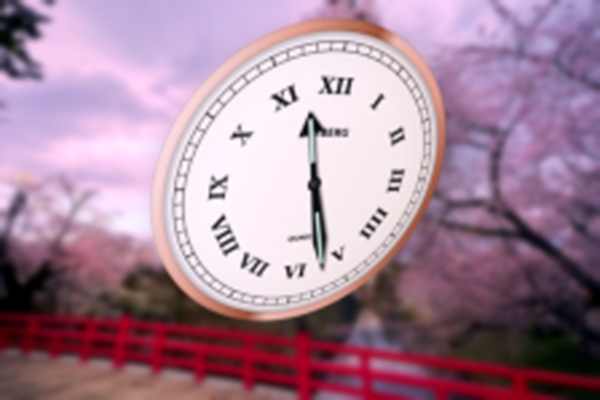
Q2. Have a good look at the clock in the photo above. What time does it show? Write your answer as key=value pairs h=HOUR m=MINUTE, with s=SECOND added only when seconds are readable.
h=11 m=27
